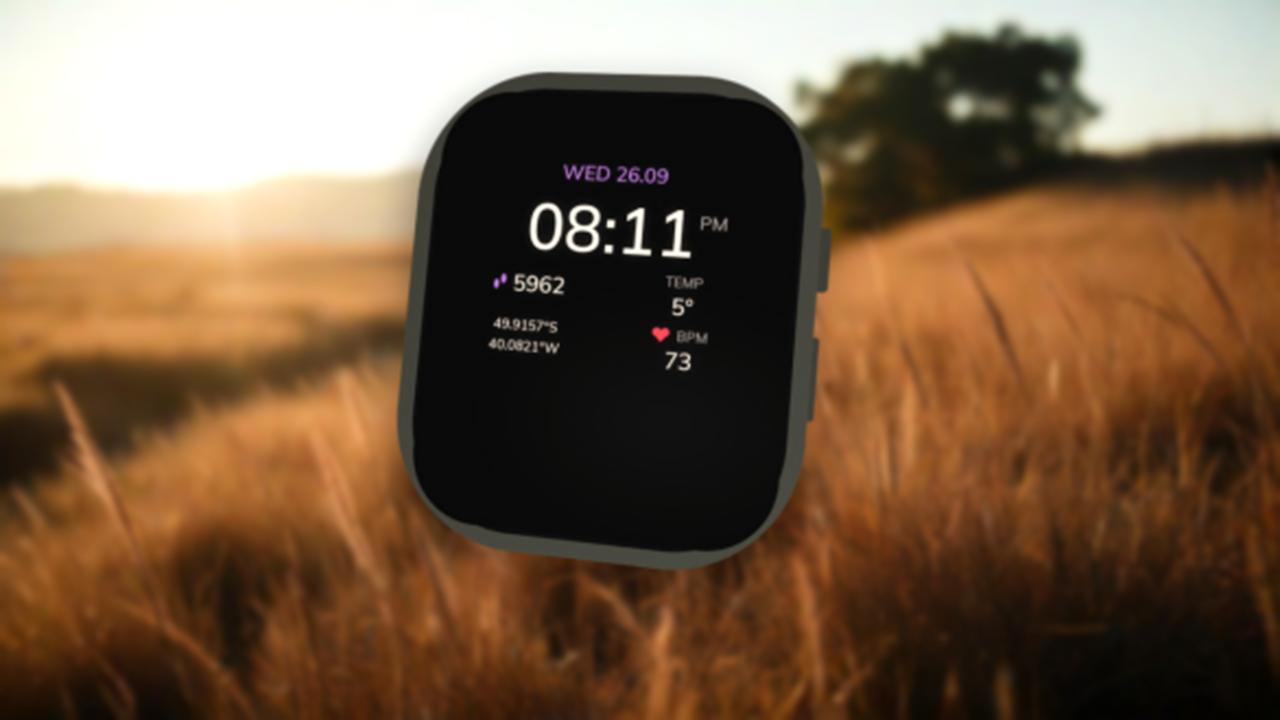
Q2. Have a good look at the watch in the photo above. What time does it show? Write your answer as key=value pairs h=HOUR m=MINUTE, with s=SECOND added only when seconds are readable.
h=8 m=11
